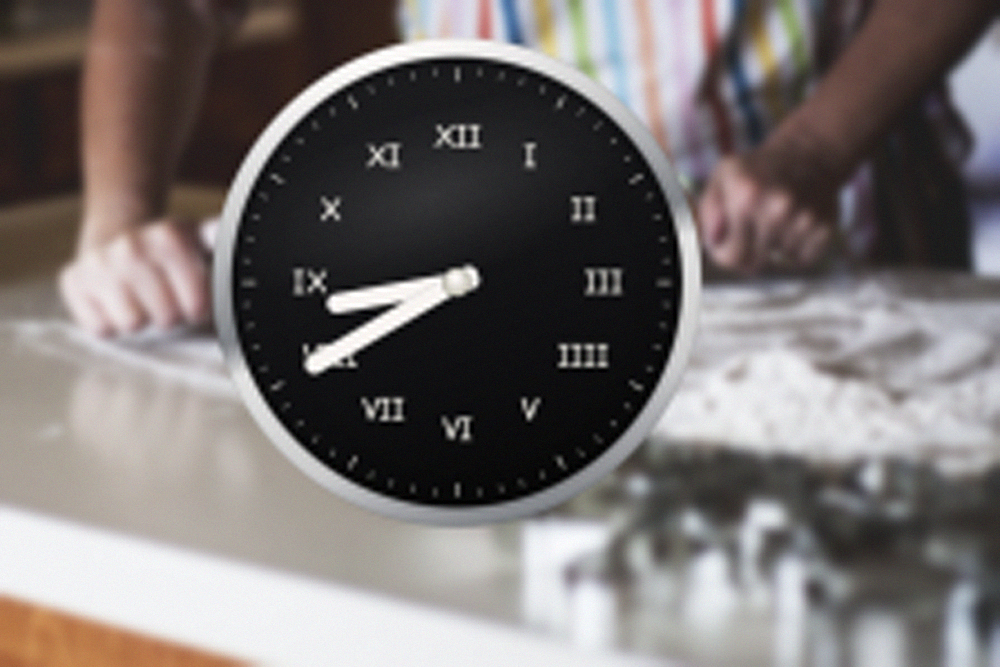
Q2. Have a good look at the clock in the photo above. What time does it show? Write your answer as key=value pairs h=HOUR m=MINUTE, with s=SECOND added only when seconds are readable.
h=8 m=40
